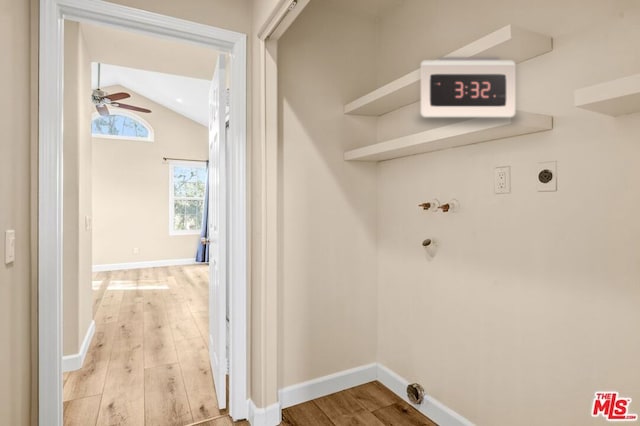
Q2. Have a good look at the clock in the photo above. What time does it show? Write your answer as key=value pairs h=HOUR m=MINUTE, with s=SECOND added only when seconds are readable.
h=3 m=32
